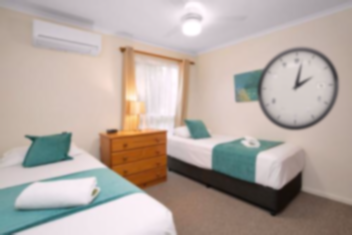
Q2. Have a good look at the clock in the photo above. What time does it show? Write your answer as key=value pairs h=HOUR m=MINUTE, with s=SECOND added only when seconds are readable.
h=2 m=2
